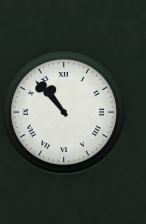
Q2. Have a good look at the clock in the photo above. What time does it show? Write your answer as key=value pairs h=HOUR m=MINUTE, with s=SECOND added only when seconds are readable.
h=10 m=53
